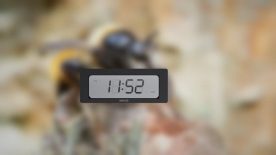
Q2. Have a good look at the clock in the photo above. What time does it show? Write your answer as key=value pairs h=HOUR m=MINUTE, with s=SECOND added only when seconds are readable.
h=11 m=52
